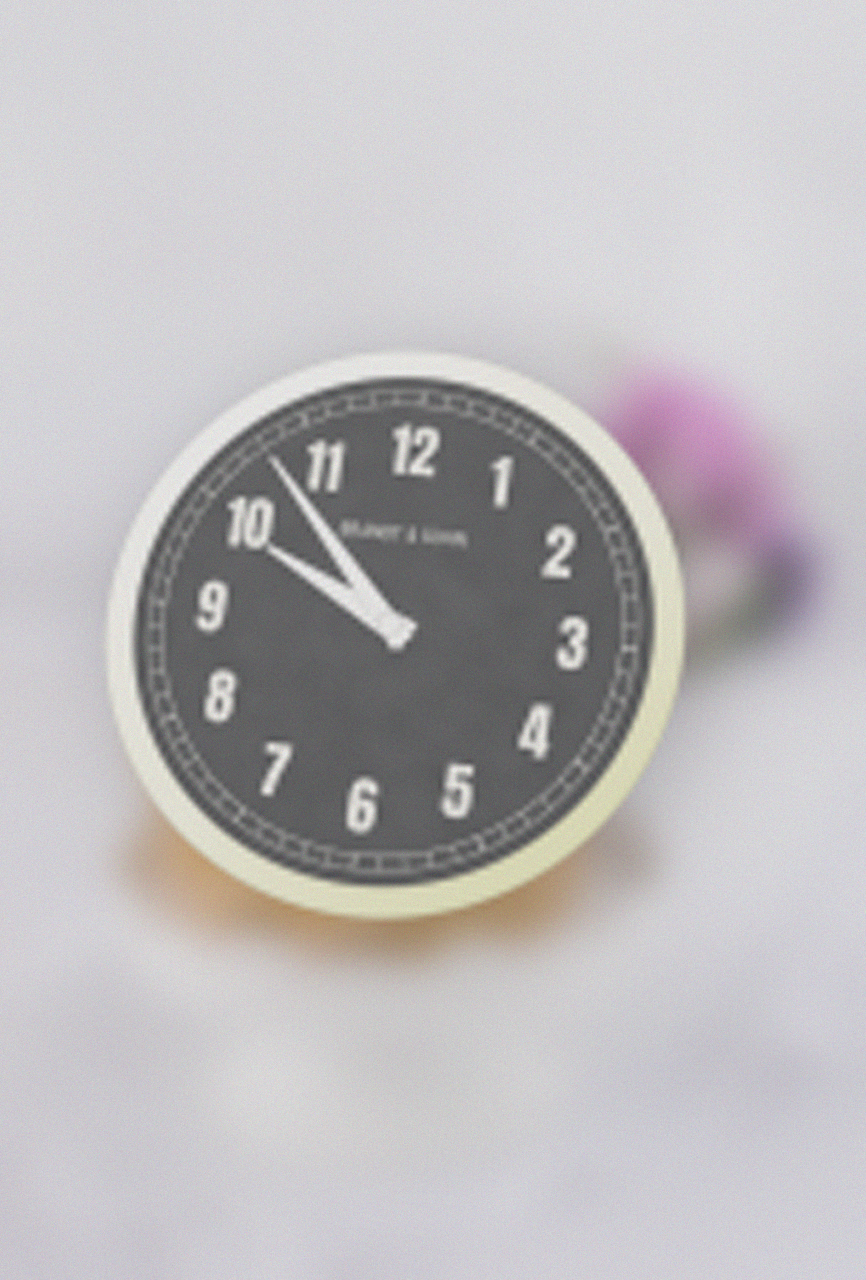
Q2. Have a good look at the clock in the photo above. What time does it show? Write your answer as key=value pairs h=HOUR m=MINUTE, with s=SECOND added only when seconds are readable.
h=9 m=53
